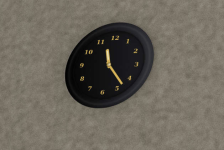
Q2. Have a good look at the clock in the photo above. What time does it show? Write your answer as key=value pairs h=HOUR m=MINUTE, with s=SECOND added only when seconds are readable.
h=11 m=23
